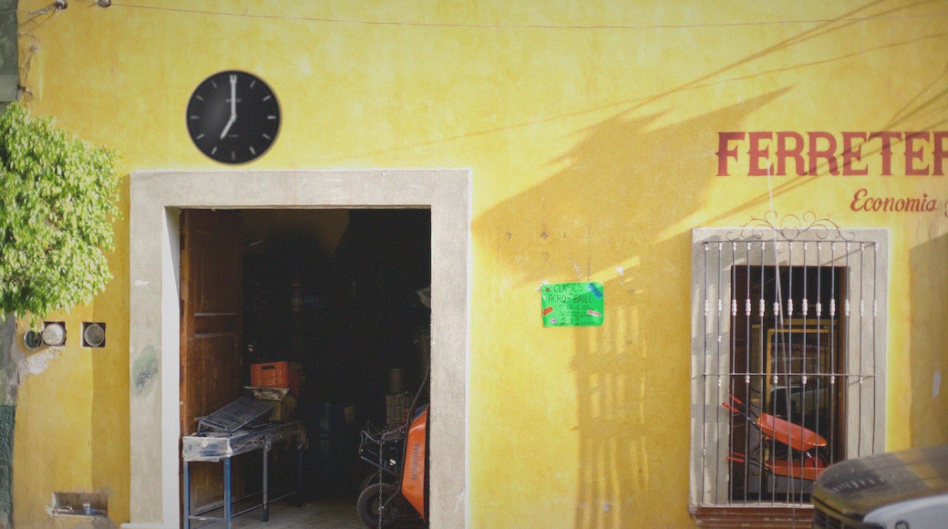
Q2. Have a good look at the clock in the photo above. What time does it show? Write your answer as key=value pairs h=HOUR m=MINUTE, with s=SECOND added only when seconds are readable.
h=7 m=0
